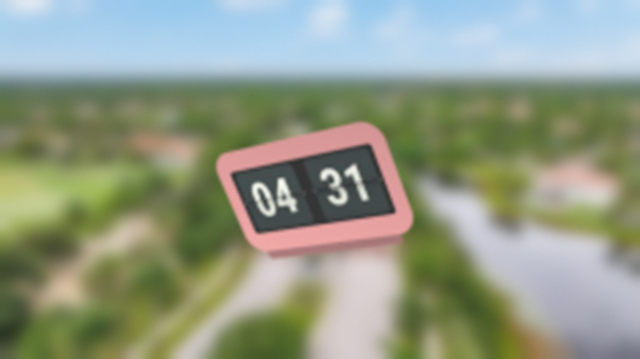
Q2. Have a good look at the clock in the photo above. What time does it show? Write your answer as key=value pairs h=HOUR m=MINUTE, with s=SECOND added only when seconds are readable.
h=4 m=31
